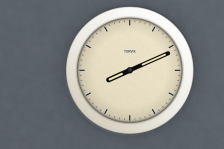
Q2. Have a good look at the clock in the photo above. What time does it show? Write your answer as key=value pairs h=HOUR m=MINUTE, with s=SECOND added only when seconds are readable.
h=8 m=11
